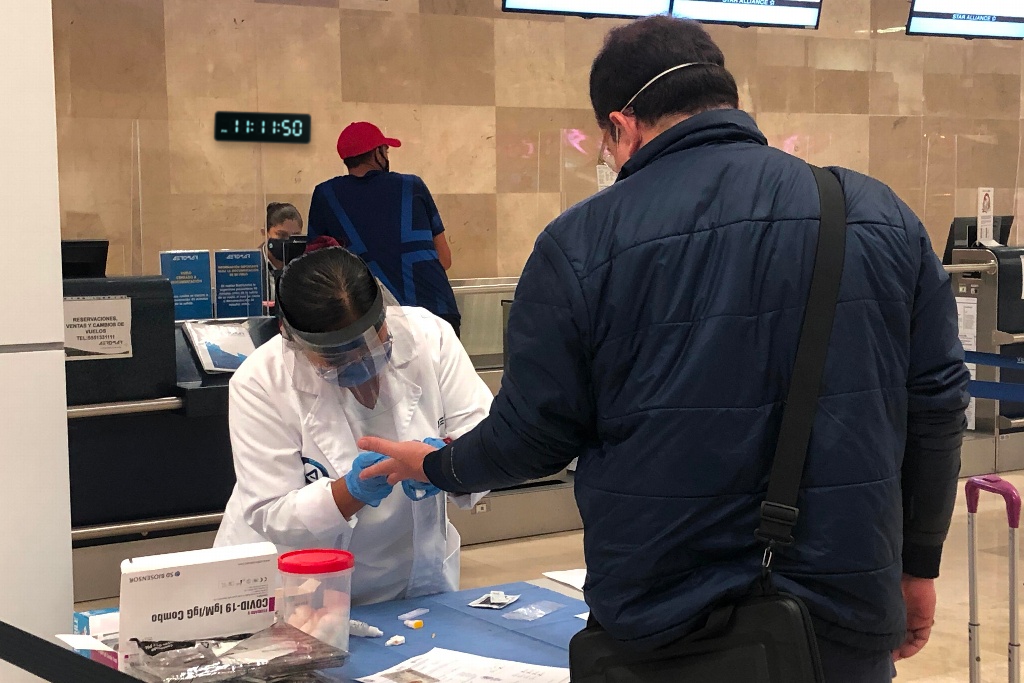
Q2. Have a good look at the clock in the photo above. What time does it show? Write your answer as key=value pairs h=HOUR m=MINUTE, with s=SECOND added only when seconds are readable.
h=11 m=11 s=50
